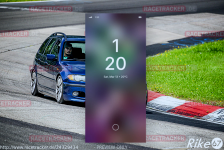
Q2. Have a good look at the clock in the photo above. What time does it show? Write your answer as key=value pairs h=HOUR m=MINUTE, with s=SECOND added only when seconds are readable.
h=1 m=20
